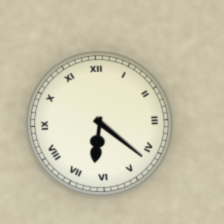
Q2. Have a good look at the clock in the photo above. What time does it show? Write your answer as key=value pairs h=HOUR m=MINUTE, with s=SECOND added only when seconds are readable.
h=6 m=22
